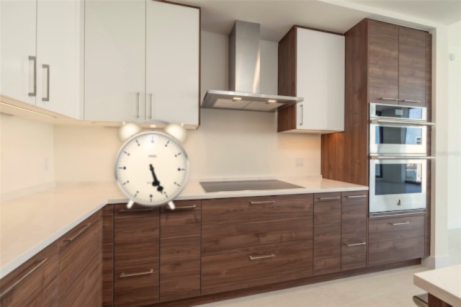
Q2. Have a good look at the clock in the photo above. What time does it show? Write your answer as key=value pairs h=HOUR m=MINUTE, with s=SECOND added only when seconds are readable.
h=5 m=26
